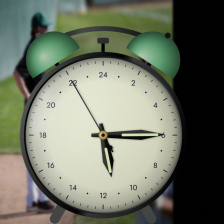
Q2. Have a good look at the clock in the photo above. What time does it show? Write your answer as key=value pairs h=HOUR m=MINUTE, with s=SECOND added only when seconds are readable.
h=11 m=14 s=55
